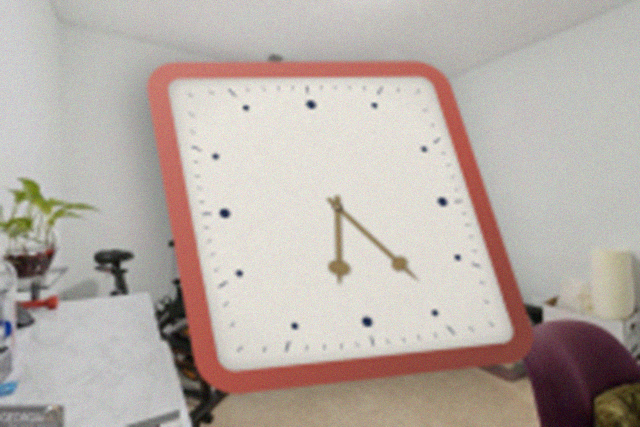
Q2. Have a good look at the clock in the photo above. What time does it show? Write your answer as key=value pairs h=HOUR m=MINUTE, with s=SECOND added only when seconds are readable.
h=6 m=24
